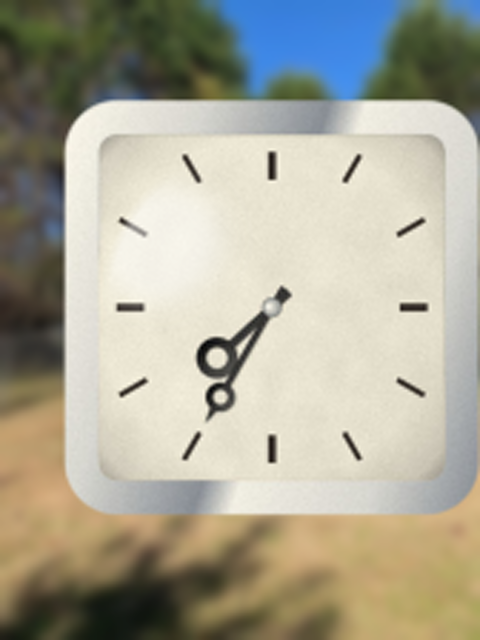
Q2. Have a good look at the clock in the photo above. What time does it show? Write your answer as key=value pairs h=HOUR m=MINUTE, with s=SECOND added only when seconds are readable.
h=7 m=35
